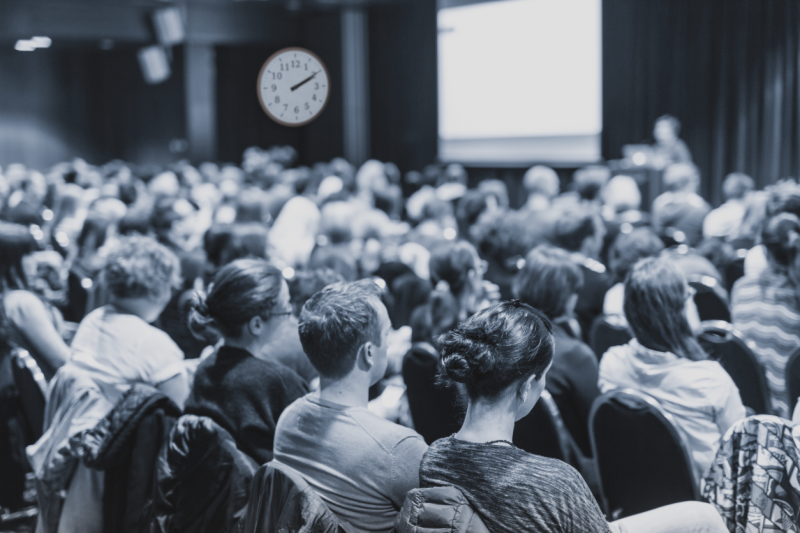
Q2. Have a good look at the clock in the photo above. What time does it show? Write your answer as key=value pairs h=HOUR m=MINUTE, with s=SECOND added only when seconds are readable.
h=2 m=10
